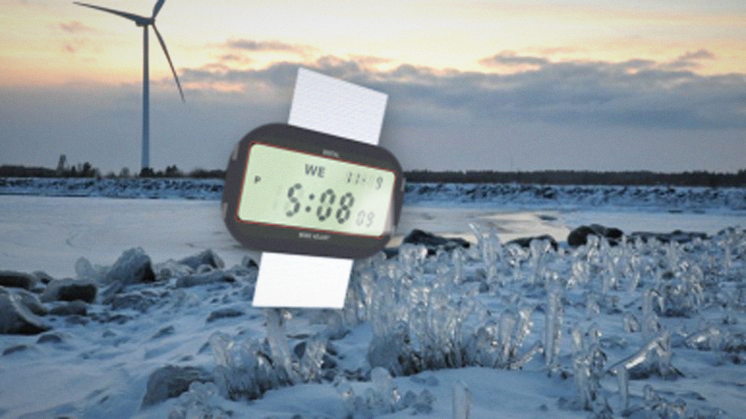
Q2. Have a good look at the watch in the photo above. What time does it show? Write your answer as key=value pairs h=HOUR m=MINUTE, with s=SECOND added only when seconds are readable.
h=5 m=8 s=9
